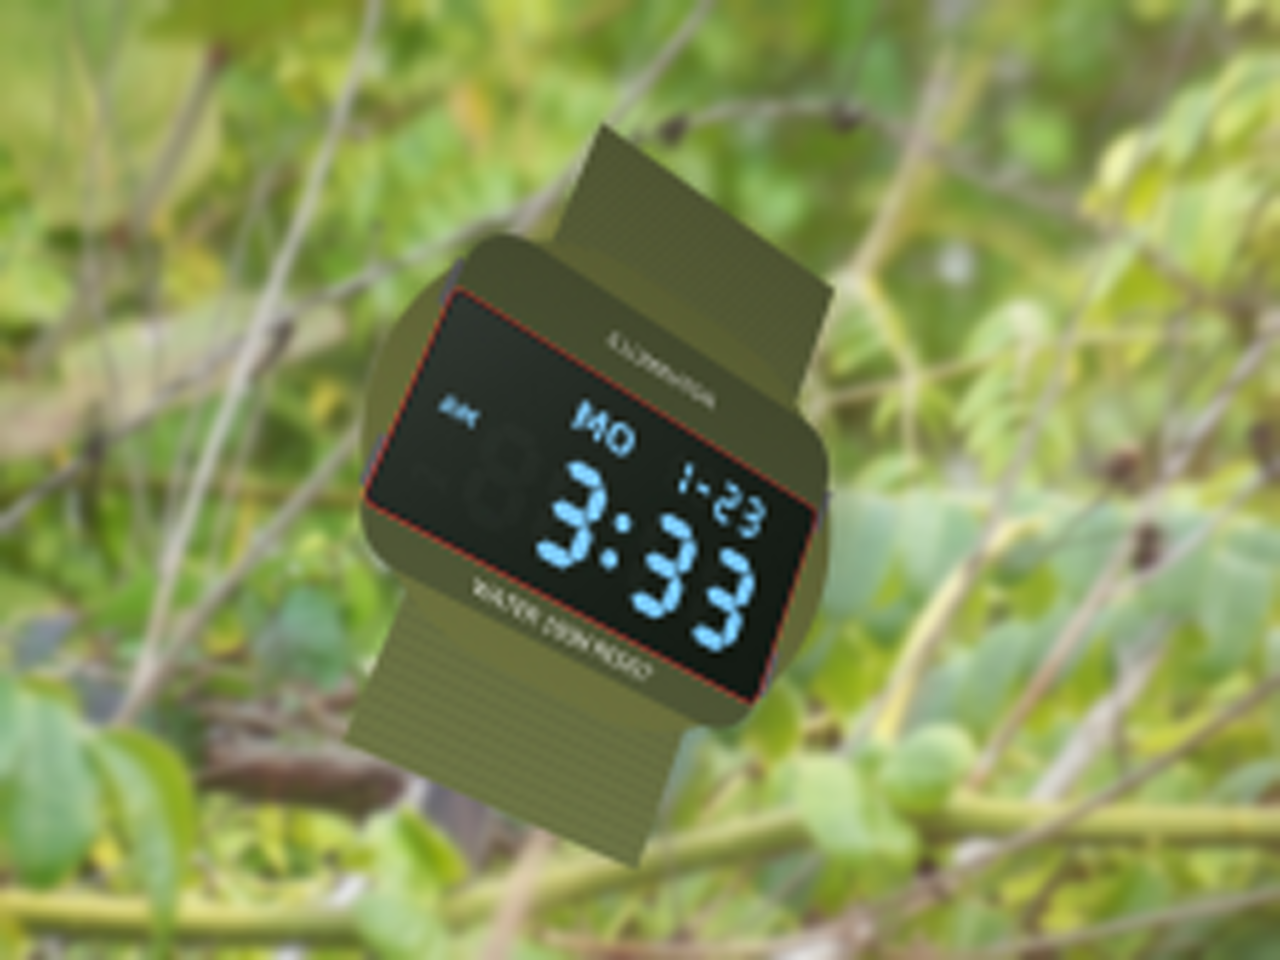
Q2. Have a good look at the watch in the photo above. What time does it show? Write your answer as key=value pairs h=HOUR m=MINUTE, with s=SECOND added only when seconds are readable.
h=3 m=33
